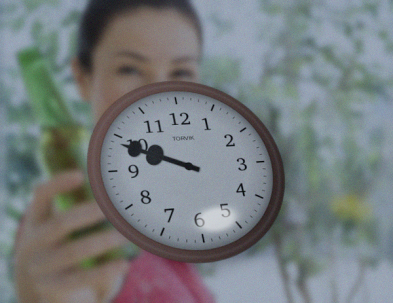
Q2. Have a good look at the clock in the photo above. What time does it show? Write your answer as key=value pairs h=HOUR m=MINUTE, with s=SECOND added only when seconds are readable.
h=9 m=49
